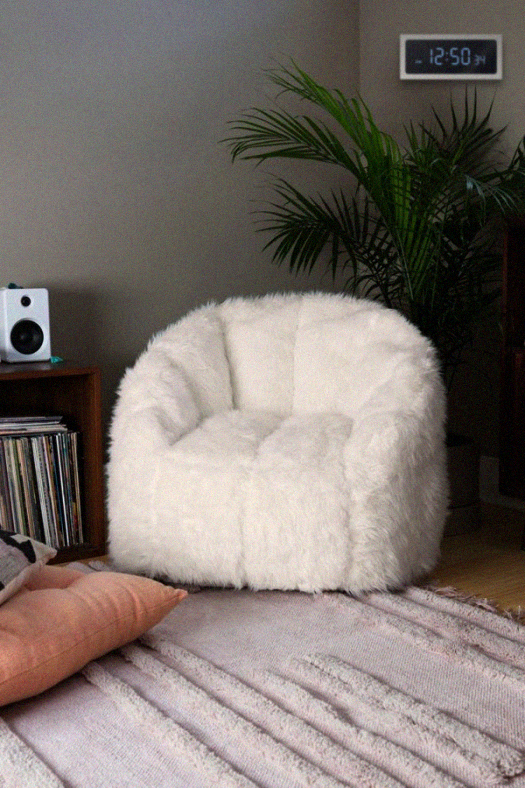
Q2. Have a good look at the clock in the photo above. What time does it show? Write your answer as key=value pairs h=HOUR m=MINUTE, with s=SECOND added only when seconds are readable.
h=12 m=50
